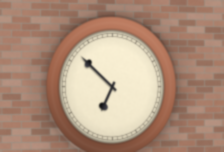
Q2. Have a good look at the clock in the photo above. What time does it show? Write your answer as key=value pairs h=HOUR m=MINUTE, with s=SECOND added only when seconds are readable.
h=6 m=52
